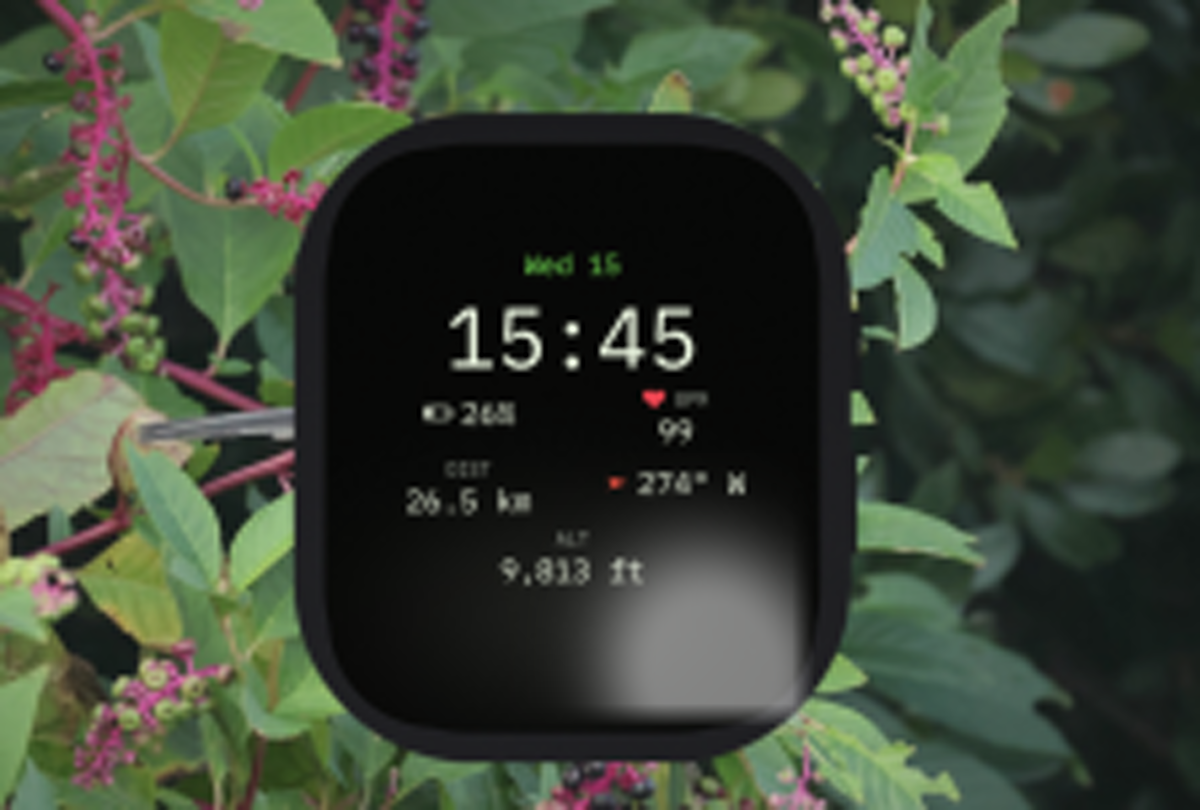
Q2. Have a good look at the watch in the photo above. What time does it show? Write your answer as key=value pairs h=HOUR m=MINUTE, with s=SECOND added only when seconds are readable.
h=15 m=45
